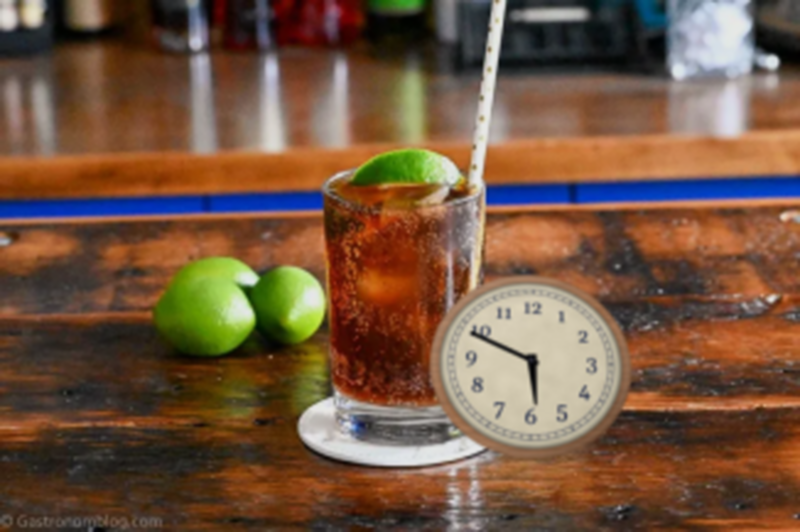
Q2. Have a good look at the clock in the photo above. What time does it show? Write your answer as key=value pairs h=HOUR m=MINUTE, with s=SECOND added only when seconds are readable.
h=5 m=49
